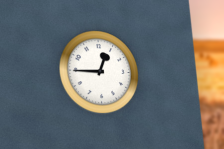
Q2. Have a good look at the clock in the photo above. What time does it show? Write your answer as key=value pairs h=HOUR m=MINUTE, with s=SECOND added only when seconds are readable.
h=12 m=45
